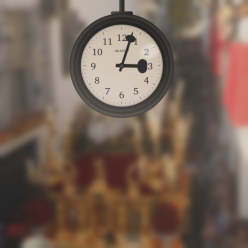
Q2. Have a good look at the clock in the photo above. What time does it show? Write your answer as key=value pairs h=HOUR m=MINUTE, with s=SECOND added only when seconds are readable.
h=3 m=3
